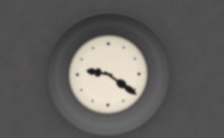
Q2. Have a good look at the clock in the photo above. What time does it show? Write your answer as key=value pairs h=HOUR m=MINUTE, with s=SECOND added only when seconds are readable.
h=9 m=21
